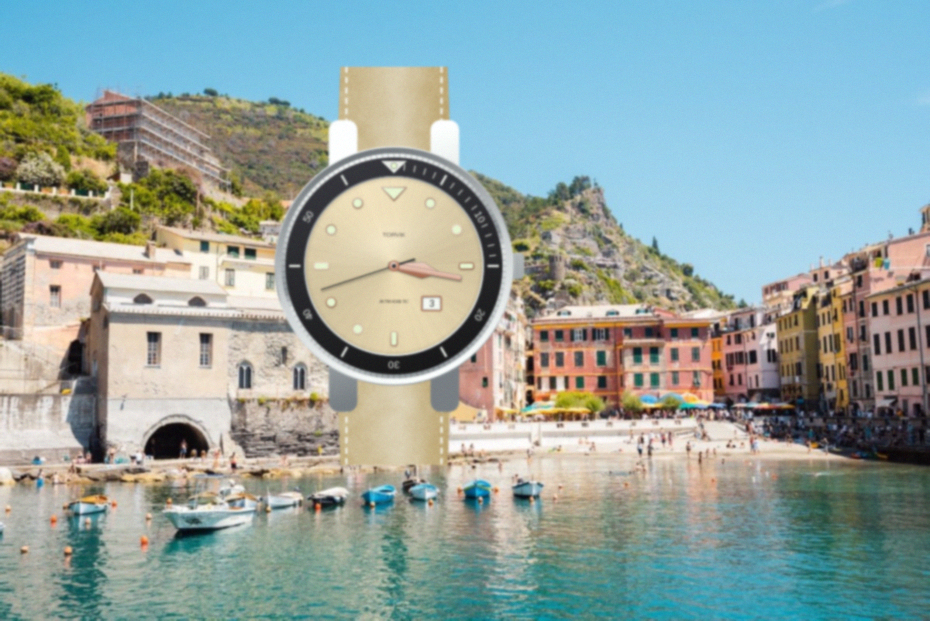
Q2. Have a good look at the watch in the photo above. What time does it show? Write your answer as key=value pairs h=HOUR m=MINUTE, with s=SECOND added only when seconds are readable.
h=3 m=16 s=42
